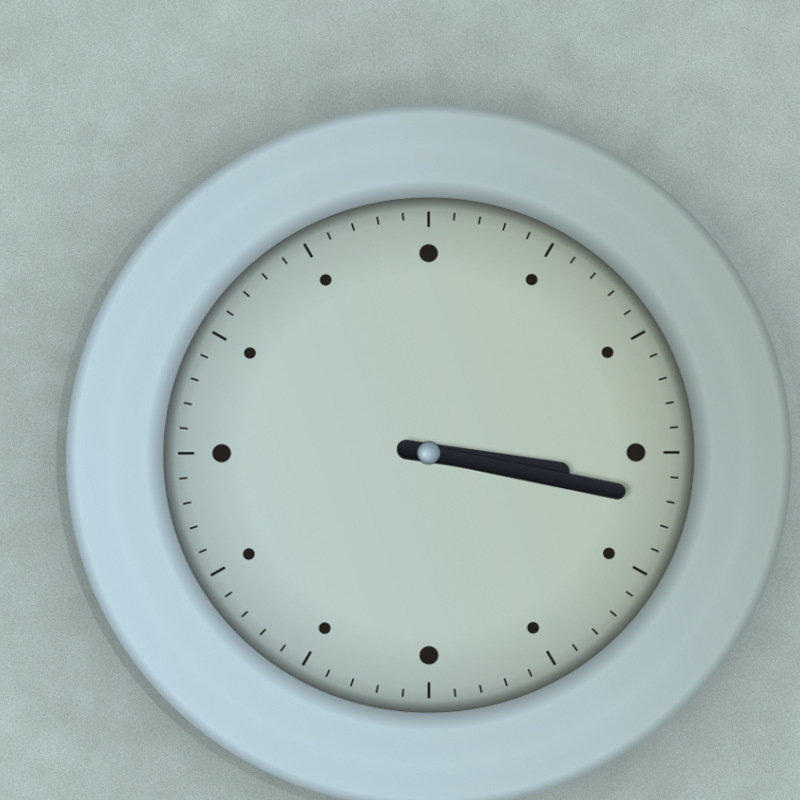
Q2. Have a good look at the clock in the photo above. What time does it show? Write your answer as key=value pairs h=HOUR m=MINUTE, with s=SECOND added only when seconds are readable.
h=3 m=17
